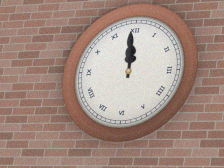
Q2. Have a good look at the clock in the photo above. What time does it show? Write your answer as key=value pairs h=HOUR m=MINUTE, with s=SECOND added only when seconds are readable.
h=11 m=59
